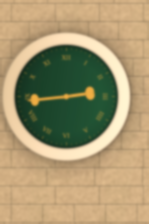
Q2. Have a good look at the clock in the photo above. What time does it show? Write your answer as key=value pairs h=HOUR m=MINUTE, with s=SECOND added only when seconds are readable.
h=2 m=44
